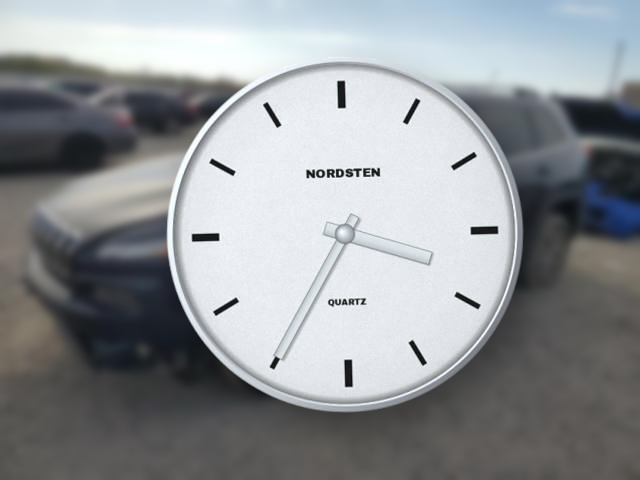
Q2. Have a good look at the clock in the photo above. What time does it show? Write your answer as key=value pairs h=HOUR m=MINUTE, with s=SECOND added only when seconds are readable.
h=3 m=35
